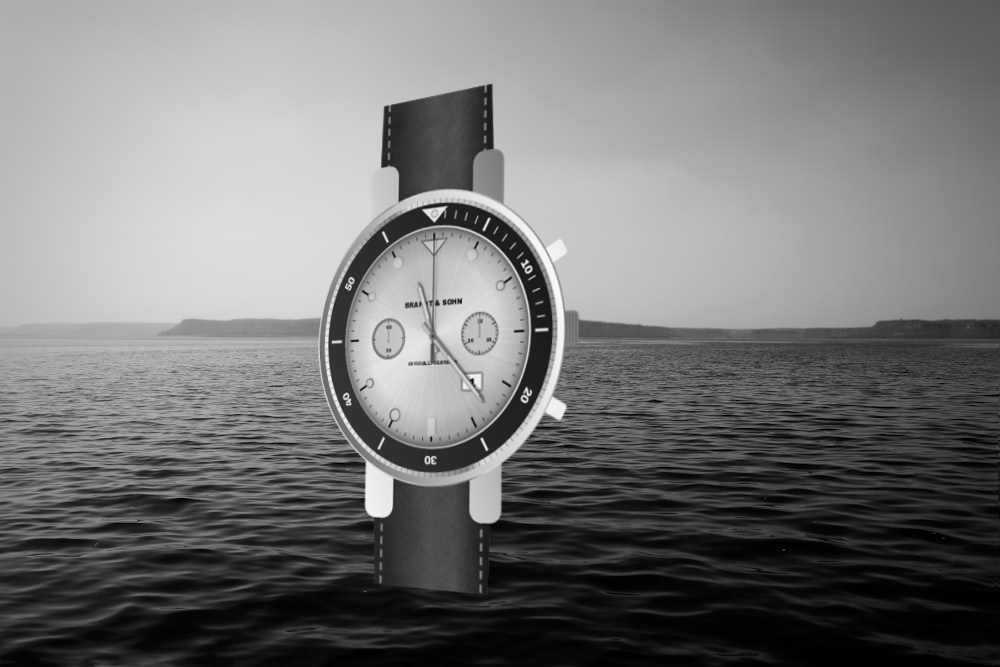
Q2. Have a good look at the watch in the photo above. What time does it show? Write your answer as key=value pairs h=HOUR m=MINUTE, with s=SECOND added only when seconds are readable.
h=11 m=23
